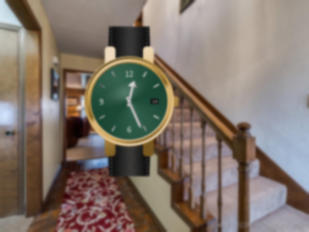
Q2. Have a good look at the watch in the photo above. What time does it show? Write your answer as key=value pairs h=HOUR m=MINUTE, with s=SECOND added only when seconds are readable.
h=12 m=26
